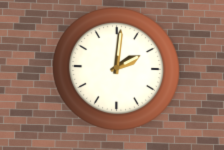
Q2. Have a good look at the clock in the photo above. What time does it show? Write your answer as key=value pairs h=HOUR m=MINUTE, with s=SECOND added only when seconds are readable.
h=2 m=1
